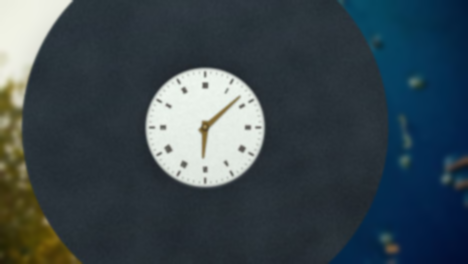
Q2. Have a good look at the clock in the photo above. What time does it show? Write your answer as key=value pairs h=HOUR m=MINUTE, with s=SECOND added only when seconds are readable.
h=6 m=8
